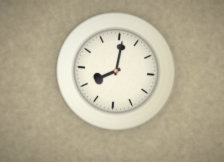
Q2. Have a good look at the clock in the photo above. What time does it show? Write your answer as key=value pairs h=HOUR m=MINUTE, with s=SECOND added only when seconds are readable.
h=8 m=1
